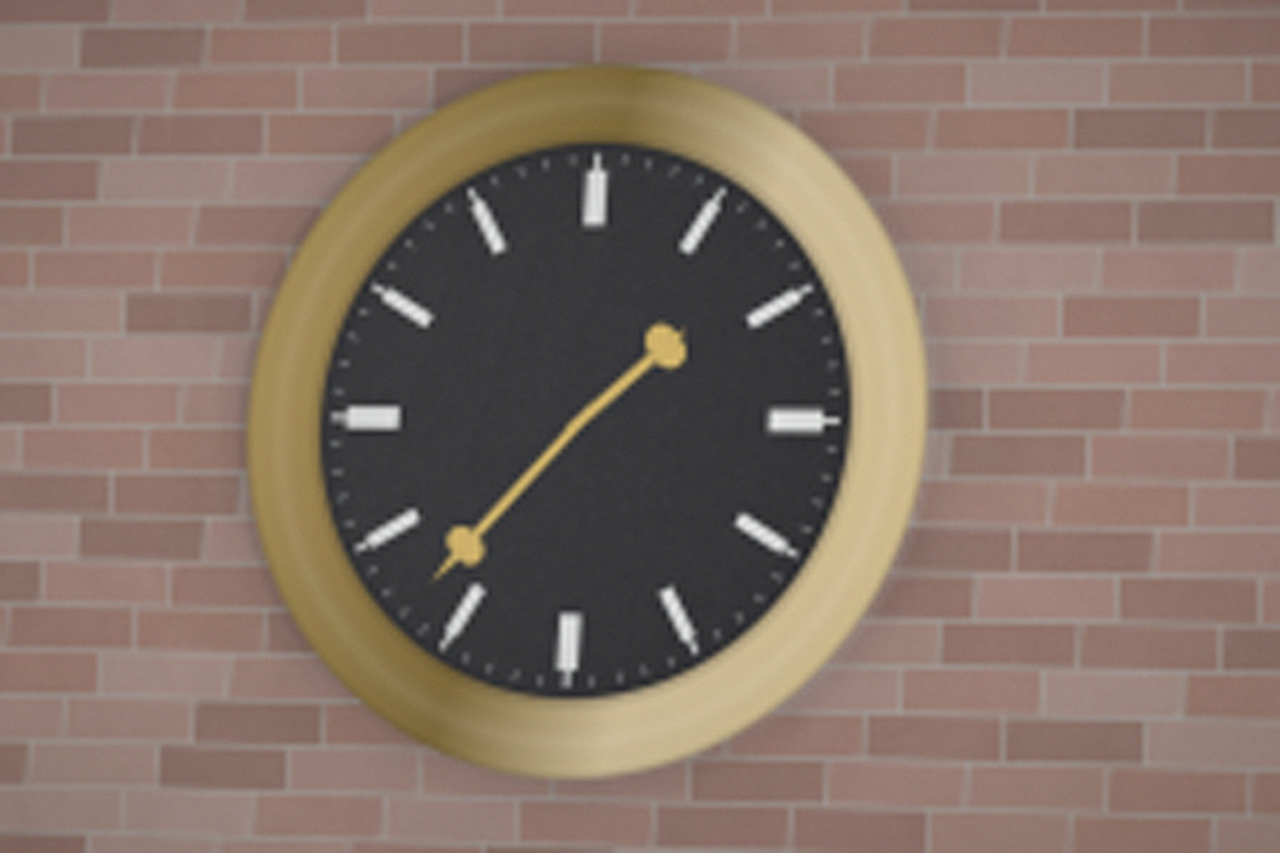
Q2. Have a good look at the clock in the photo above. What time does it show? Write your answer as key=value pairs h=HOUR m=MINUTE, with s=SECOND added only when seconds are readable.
h=1 m=37
